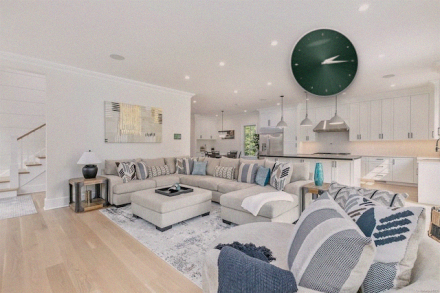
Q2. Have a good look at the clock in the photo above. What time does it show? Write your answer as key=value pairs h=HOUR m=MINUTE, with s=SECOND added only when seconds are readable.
h=2 m=15
